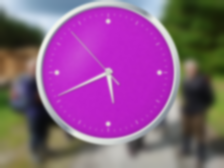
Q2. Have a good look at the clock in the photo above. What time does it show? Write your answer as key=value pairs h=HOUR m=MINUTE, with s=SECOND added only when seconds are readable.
h=5 m=40 s=53
